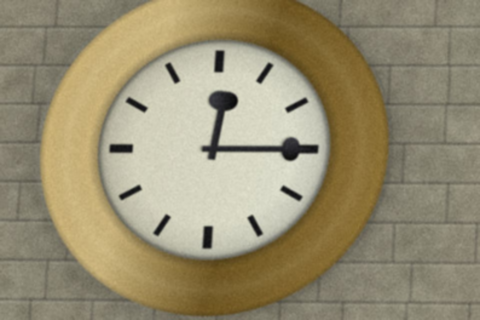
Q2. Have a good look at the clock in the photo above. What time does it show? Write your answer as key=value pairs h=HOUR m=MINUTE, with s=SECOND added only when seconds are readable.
h=12 m=15
